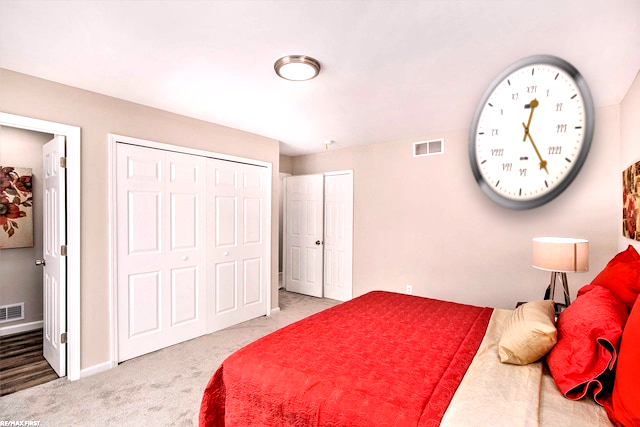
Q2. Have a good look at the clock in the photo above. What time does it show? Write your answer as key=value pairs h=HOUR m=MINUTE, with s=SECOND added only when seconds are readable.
h=12 m=24
